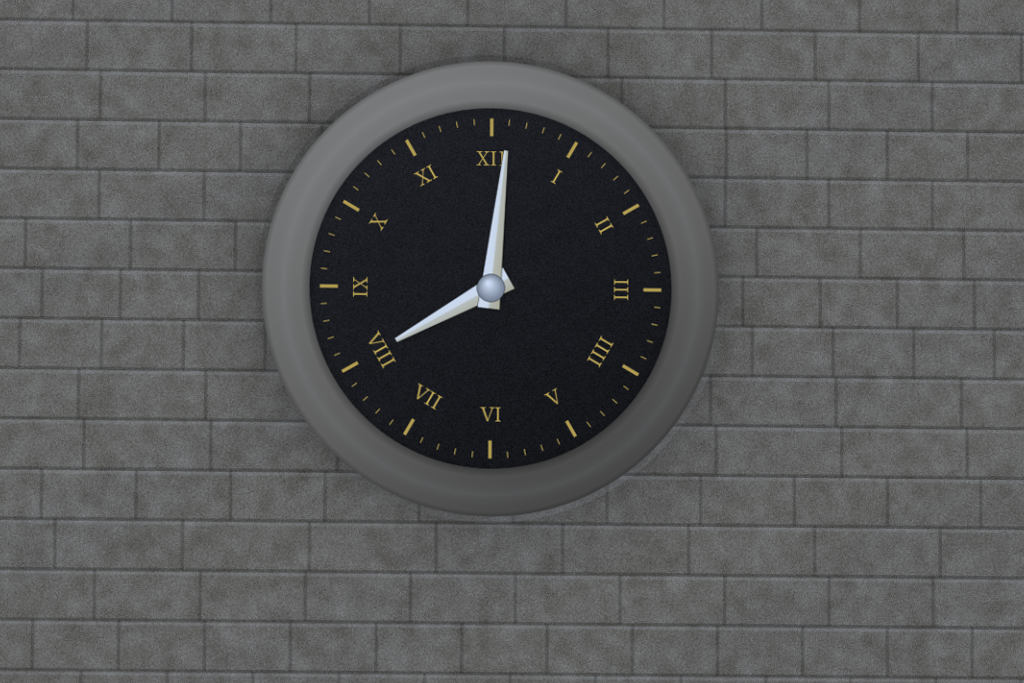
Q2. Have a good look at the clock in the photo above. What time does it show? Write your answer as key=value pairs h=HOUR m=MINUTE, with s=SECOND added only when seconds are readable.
h=8 m=1
